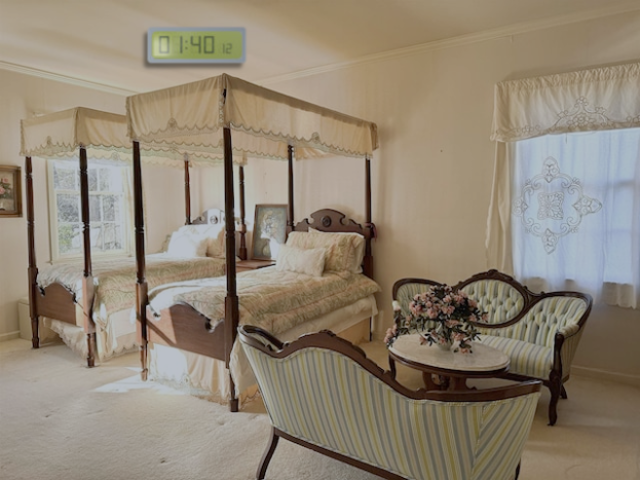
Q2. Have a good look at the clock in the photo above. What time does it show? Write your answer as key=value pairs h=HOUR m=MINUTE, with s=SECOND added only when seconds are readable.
h=1 m=40 s=12
